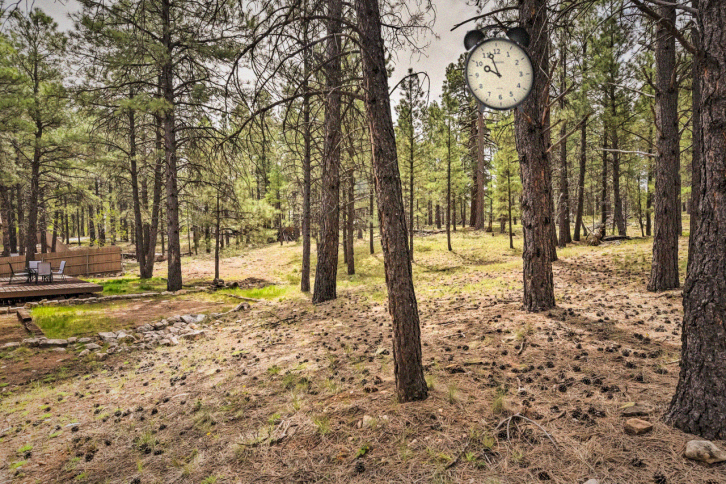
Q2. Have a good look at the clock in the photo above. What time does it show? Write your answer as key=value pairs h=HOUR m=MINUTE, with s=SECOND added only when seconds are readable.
h=9 m=57
